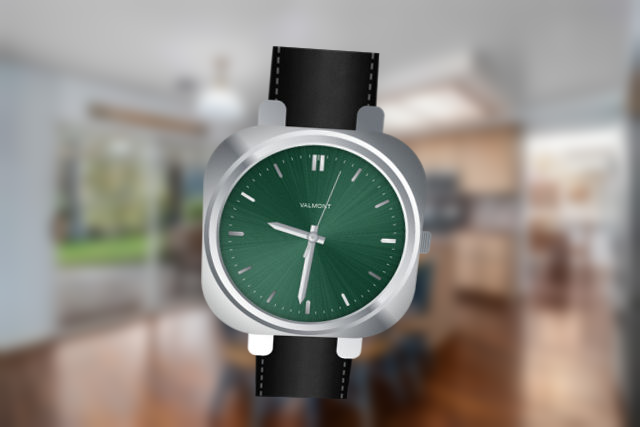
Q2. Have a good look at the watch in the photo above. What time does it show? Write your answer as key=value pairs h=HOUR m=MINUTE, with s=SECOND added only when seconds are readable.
h=9 m=31 s=3
